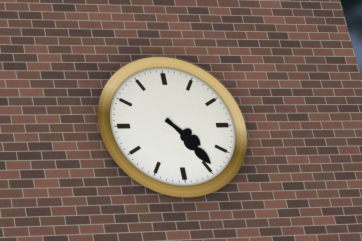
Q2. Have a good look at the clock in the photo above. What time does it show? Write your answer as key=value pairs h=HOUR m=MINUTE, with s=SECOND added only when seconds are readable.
h=4 m=24
